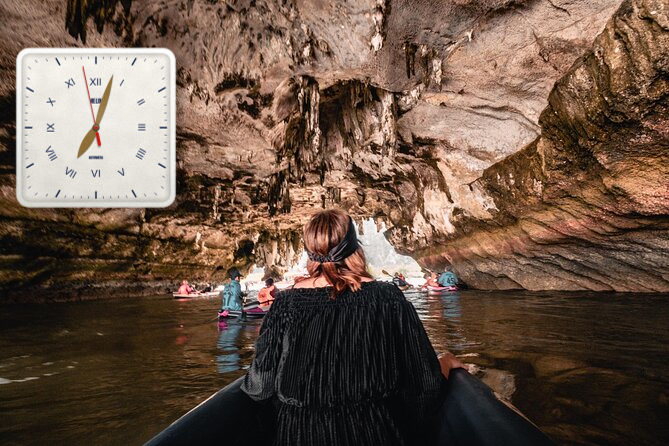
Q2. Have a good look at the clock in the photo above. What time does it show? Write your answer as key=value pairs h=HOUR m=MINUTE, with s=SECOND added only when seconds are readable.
h=7 m=2 s=58
